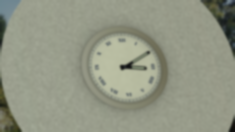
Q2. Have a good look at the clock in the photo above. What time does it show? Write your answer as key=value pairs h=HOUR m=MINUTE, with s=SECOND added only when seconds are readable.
h=3 m=10
